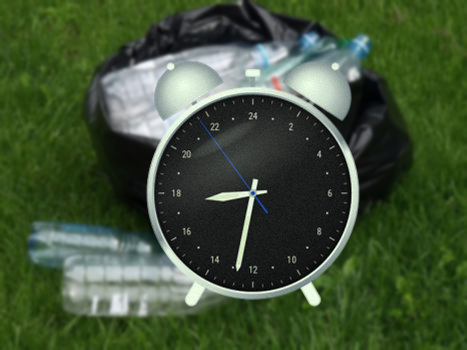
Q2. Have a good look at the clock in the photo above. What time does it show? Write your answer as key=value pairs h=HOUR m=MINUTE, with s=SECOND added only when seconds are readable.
h=17 m=31 s=54
